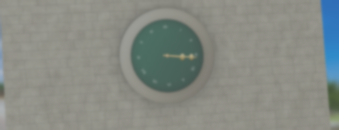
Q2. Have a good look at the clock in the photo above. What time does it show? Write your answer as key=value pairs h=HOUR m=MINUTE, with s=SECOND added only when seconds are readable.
h=3 m=16
